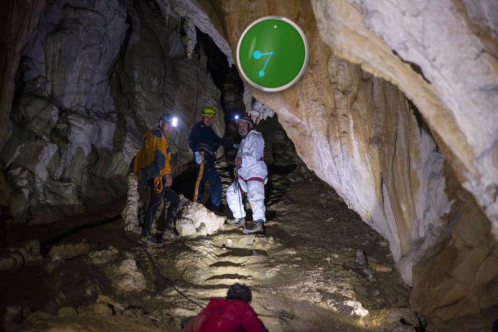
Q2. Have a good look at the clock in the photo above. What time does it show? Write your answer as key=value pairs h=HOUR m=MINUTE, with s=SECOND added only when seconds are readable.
h=8 m=33
